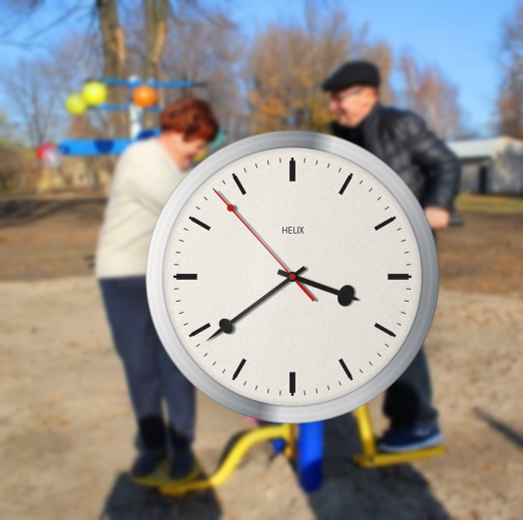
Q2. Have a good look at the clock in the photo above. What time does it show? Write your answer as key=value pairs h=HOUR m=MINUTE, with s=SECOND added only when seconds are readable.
h=3 m=38 s=53
